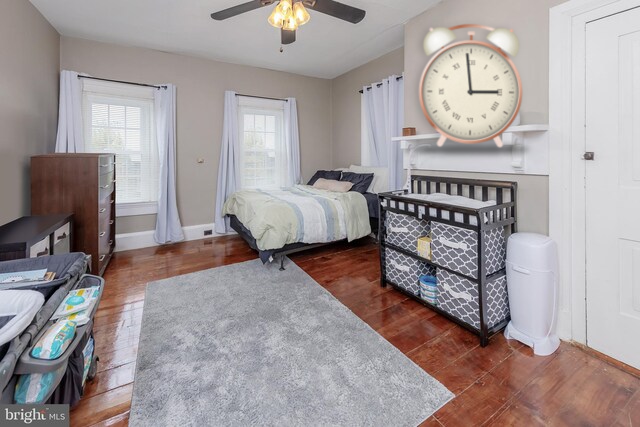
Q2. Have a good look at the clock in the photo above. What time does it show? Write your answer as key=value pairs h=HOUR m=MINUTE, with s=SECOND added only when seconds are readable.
h=2 m=59
